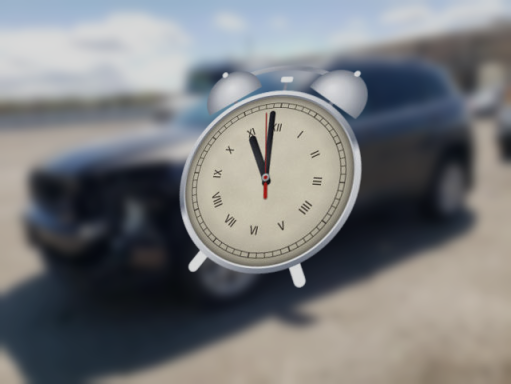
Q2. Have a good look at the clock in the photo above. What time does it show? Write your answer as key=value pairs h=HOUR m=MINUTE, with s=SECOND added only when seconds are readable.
h=10 m=58 s=58
